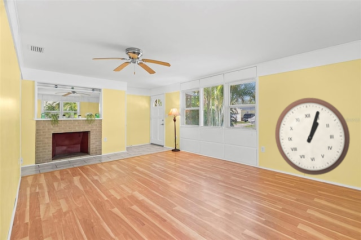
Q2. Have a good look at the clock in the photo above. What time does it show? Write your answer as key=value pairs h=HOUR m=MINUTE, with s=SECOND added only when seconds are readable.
h=1 m=4
